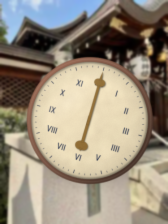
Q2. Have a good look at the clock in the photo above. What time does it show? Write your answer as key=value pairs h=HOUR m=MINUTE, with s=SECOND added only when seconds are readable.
h=6 m=0
